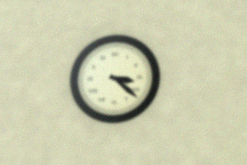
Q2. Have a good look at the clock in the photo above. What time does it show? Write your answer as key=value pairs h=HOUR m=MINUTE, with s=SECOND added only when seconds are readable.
h=3 m=22
